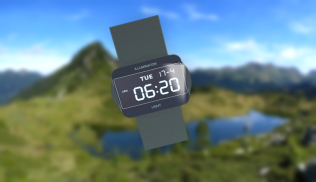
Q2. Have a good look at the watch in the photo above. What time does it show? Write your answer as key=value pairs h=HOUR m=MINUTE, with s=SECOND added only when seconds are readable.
h=6 m=20
